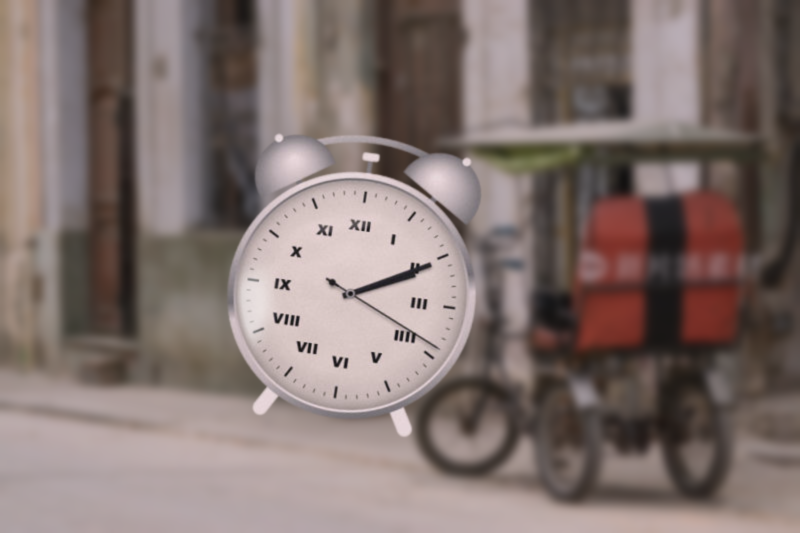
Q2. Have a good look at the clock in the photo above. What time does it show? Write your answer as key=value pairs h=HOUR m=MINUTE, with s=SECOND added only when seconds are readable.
h=2 m=10 s=19
